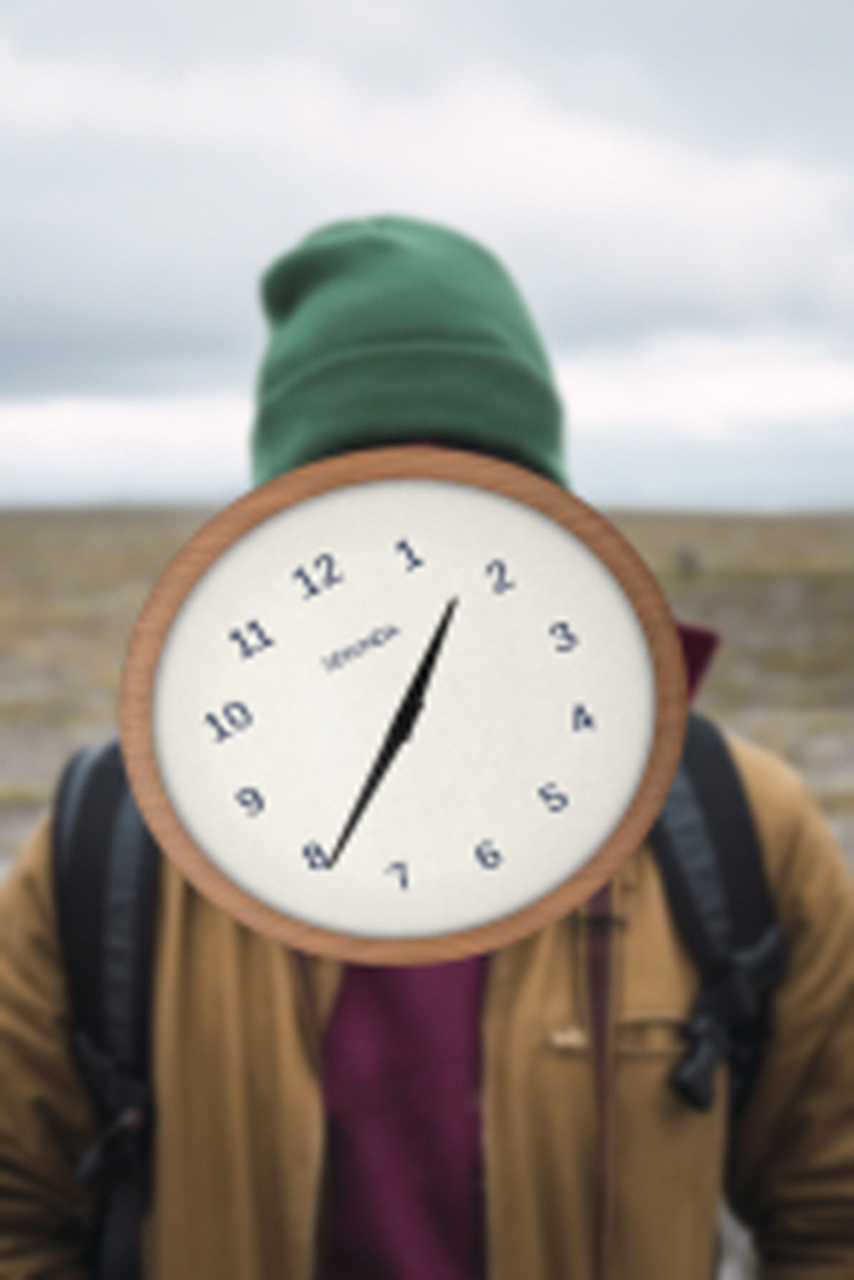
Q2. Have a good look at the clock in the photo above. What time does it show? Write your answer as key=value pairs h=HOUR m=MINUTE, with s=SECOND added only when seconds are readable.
h=1 m=39
